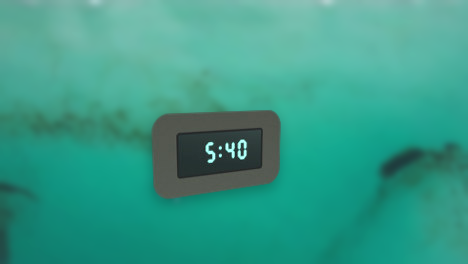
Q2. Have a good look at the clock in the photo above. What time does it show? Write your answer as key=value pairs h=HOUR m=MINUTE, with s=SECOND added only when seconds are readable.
h=5 m=40
